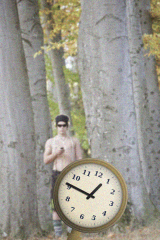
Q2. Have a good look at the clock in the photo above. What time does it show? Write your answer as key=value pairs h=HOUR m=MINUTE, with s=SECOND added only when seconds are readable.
h=12 m=46
